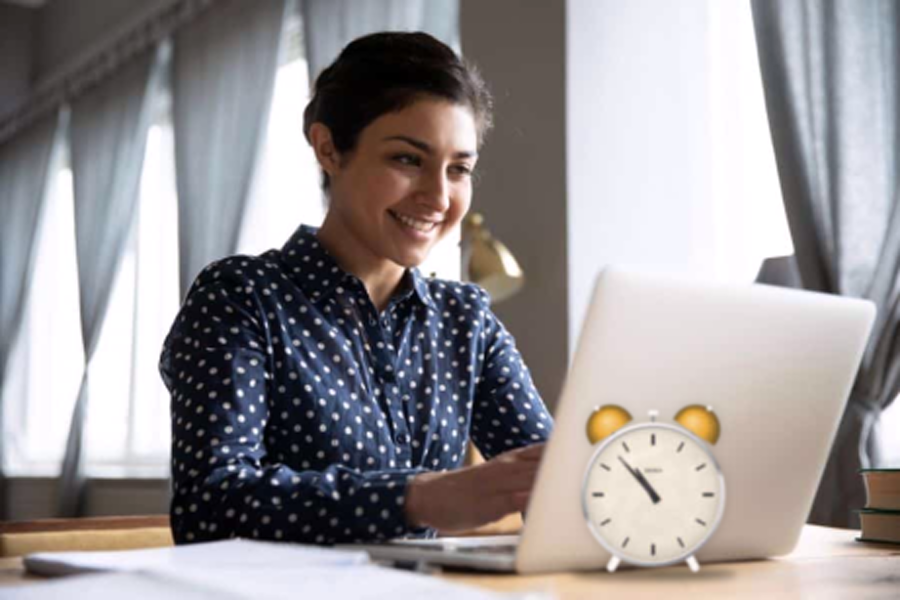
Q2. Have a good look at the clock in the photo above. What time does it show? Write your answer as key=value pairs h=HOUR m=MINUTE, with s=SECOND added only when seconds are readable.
h=10 m=53
